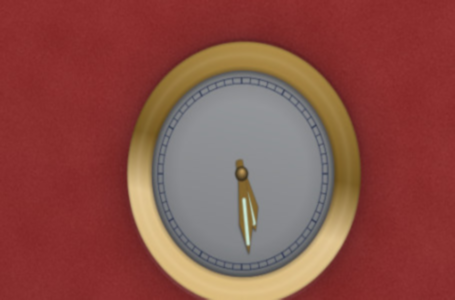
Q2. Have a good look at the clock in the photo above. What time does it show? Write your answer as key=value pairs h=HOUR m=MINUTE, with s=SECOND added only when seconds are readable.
h=5 m=29
